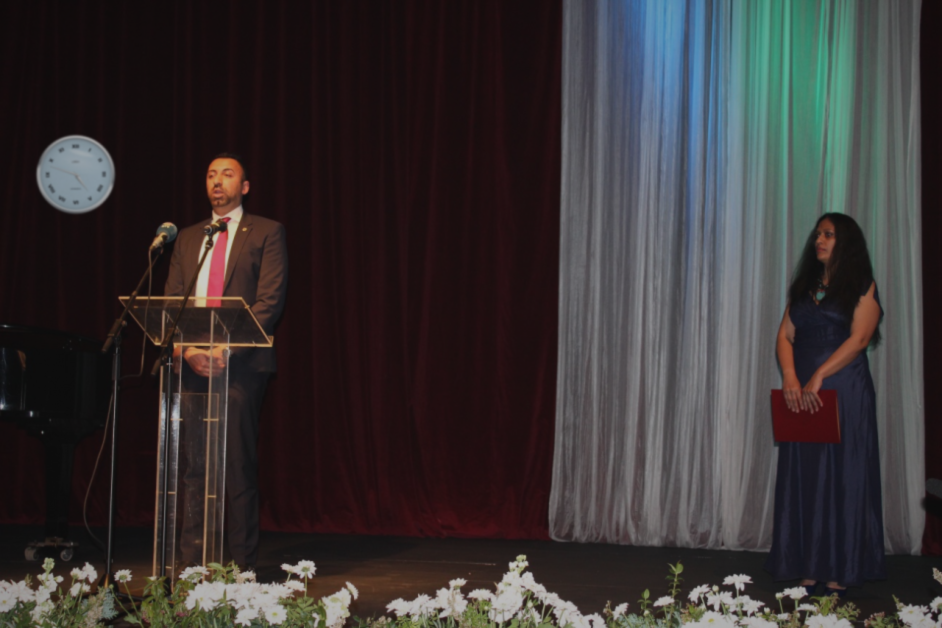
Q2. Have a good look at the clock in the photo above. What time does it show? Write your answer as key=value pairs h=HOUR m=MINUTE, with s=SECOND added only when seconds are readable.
h=4 m=48
